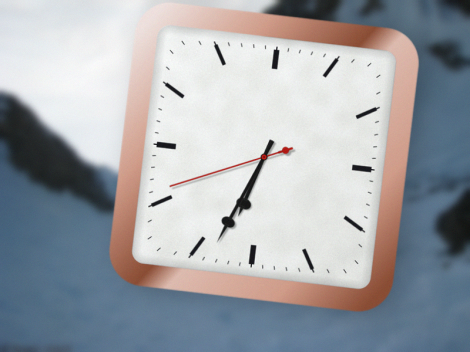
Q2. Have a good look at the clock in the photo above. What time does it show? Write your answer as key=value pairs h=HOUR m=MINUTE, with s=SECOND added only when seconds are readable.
h=6 m=33 s=41
